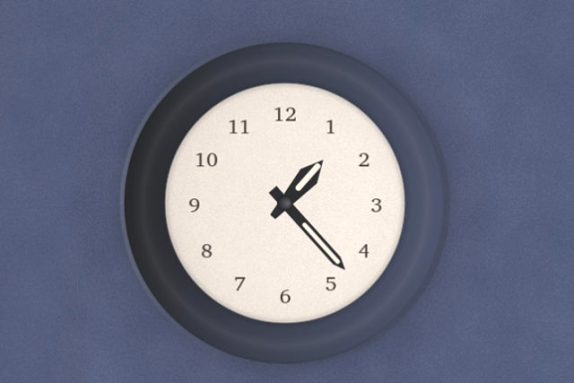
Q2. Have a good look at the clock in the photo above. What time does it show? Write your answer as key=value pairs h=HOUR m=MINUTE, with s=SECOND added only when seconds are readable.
h=1 m=23
